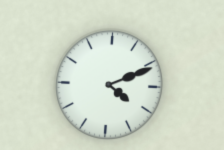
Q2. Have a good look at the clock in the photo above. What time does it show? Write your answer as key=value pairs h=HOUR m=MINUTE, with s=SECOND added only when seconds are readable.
h=4 m=11
